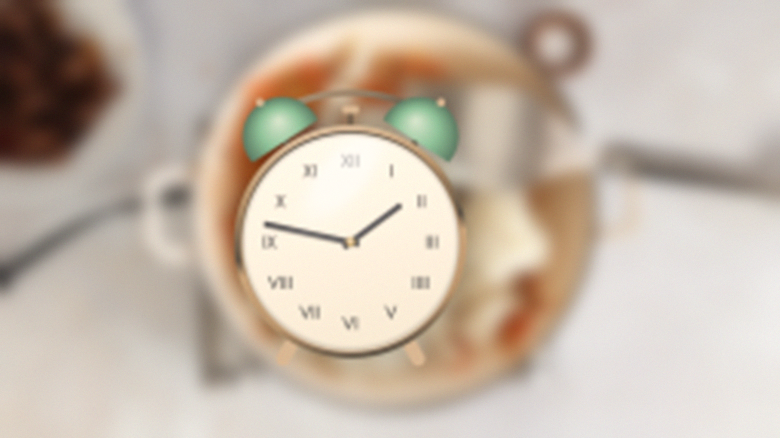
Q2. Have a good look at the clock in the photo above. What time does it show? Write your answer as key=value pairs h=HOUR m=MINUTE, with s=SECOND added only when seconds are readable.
h=1 m=47
